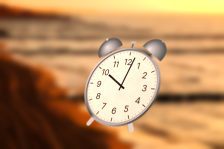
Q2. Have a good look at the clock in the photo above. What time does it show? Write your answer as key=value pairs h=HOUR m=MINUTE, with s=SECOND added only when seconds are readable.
h=10 m=2
